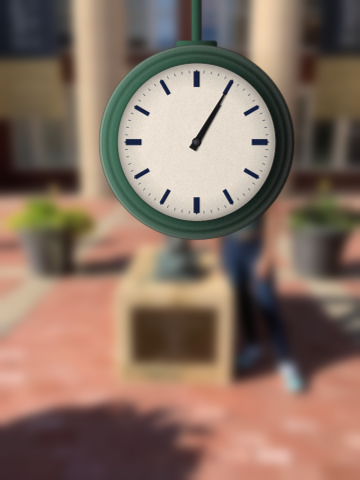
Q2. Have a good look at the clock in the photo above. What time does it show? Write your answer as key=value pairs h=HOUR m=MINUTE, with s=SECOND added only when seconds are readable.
h=1 m=5
